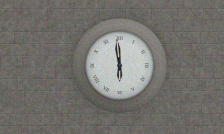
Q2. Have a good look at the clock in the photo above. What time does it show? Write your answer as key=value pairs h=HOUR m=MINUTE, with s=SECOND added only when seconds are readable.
h=5 m=59
